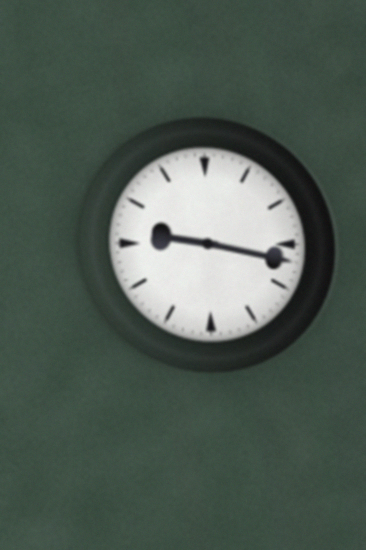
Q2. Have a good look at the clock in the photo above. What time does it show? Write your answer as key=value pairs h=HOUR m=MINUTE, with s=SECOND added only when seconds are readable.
h=9 m=17
